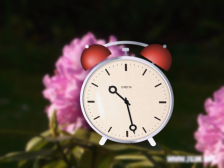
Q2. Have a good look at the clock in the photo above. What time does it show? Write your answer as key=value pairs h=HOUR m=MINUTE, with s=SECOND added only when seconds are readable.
h=10 m=28
